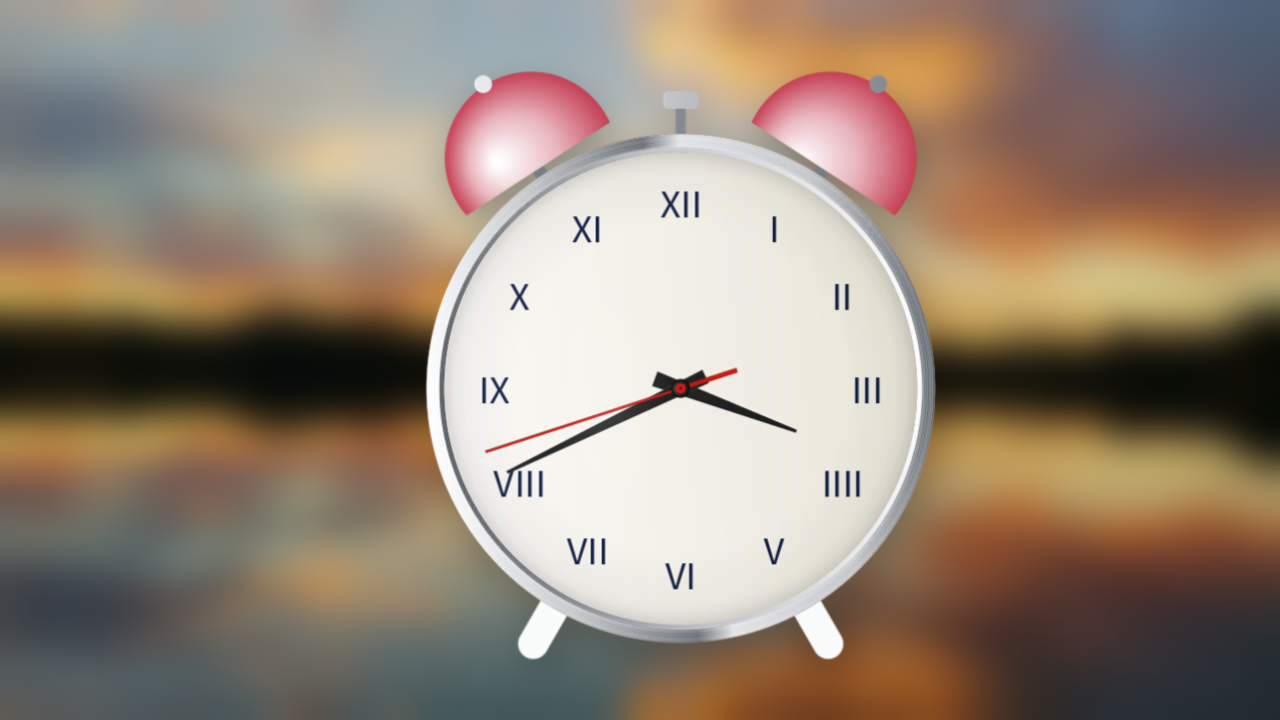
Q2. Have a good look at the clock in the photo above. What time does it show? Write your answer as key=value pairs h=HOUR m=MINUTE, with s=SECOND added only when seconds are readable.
h=3 m=40 s=42
